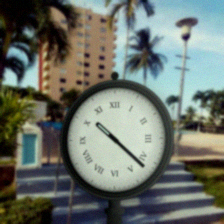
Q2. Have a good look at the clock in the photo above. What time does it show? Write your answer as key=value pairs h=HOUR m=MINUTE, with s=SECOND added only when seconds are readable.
h=10 m=22
